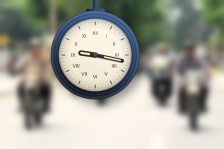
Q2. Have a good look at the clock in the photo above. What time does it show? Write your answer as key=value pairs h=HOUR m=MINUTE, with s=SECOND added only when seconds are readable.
h=9 m=17
